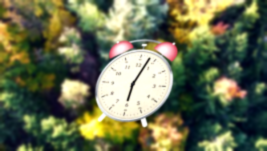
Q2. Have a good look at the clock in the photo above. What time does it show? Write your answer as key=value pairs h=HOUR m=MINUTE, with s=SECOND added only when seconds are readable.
h=6 m=3
